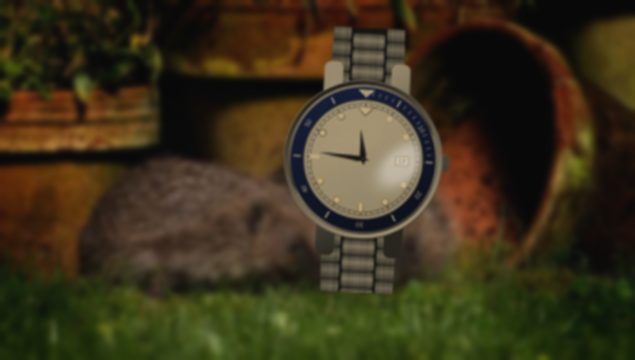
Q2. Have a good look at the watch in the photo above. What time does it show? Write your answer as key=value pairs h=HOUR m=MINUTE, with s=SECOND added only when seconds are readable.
h=11 m=46
